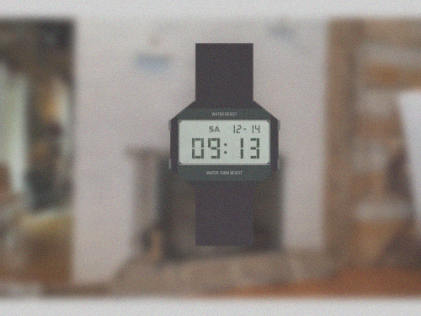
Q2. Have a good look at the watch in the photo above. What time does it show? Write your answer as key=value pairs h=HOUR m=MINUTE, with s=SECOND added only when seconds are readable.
h=9 m=13
